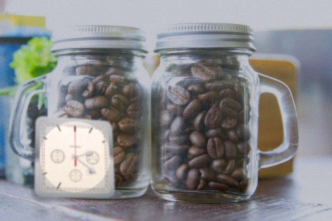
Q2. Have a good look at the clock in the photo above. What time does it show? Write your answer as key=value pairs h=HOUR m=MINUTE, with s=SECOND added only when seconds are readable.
h=2 m=21
